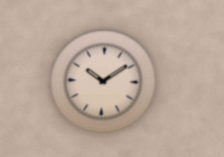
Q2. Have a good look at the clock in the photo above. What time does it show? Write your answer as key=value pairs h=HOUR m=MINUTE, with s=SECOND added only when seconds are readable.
h=10 m=9
